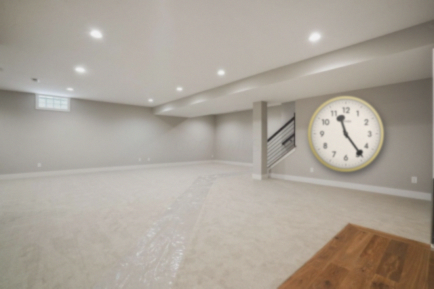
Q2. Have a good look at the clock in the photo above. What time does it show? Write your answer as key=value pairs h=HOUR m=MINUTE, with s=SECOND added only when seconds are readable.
h=11 m=24
